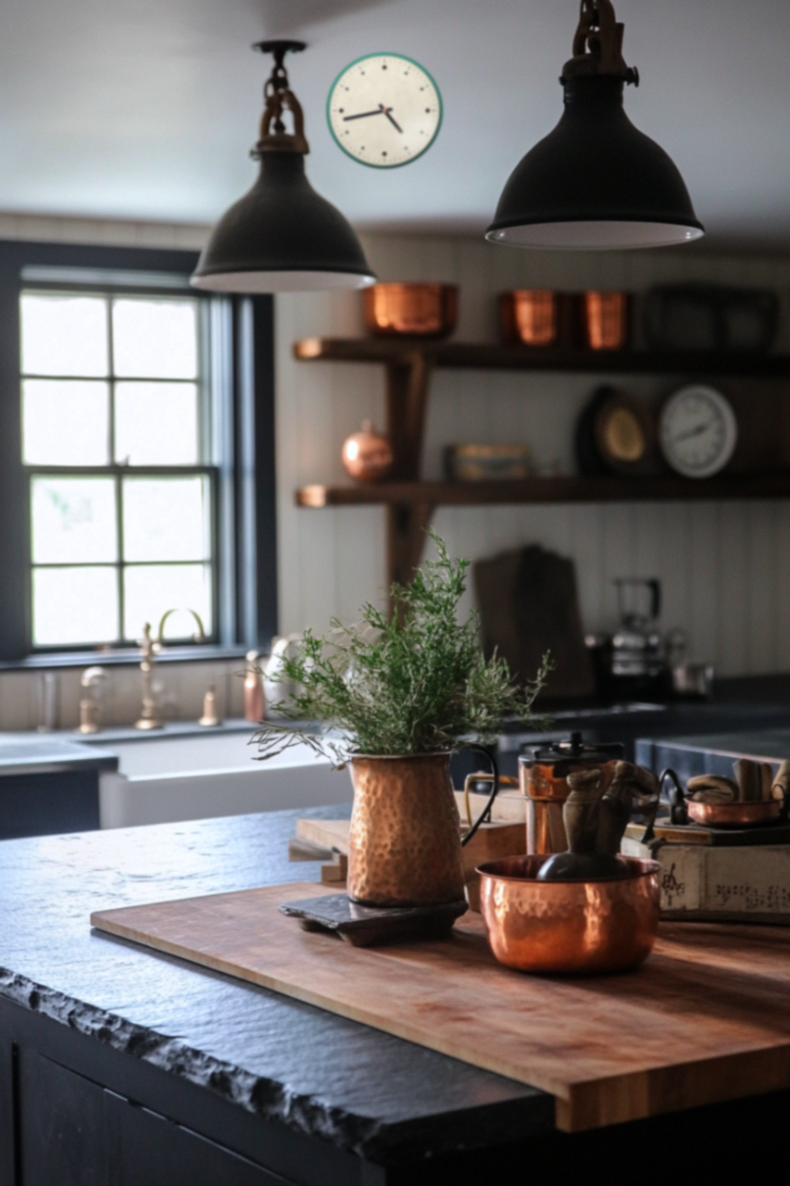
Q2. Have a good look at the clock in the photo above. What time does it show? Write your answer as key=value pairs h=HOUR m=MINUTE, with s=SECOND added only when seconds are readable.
h=4 m=43
